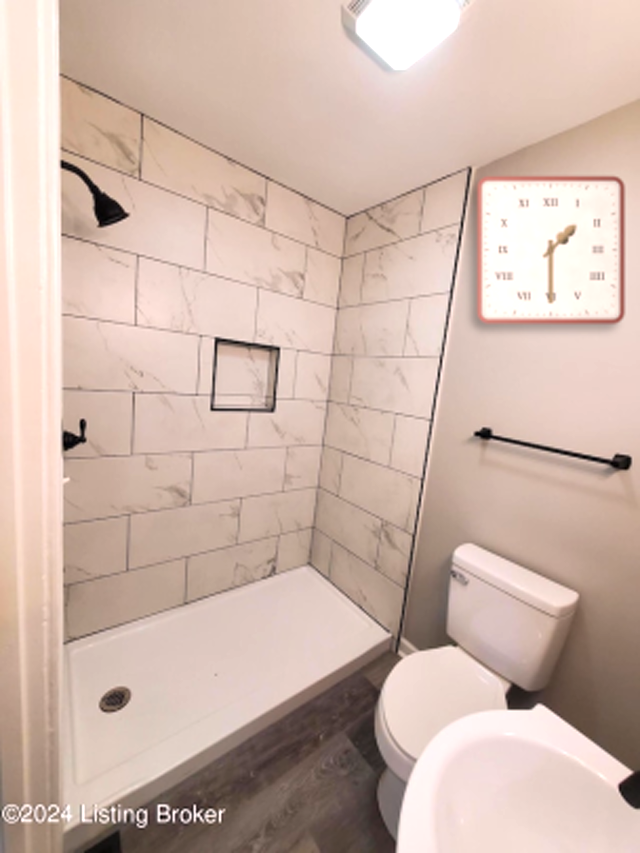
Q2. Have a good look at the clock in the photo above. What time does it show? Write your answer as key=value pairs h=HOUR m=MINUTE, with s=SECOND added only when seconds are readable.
h=1 m=30
